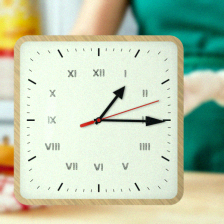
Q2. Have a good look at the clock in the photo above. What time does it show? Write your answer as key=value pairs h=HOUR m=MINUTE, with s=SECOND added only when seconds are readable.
h=1 m=15 s=12
